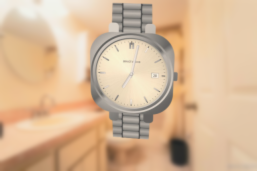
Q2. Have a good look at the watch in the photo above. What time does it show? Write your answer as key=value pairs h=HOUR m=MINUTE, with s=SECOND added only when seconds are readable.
h=7 m=2
